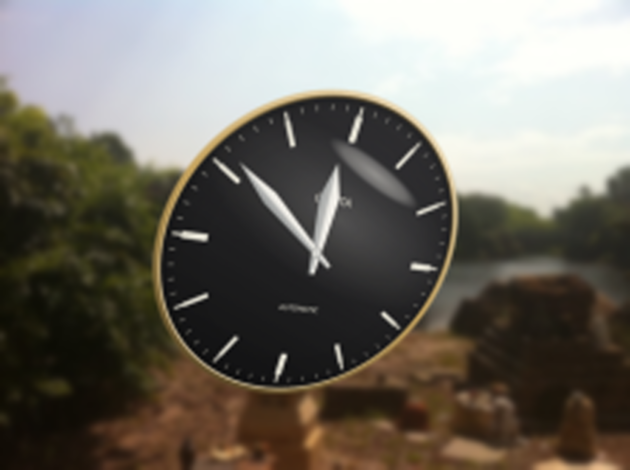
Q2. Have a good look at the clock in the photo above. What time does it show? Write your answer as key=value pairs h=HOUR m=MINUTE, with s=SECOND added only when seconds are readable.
h=11 m=51
